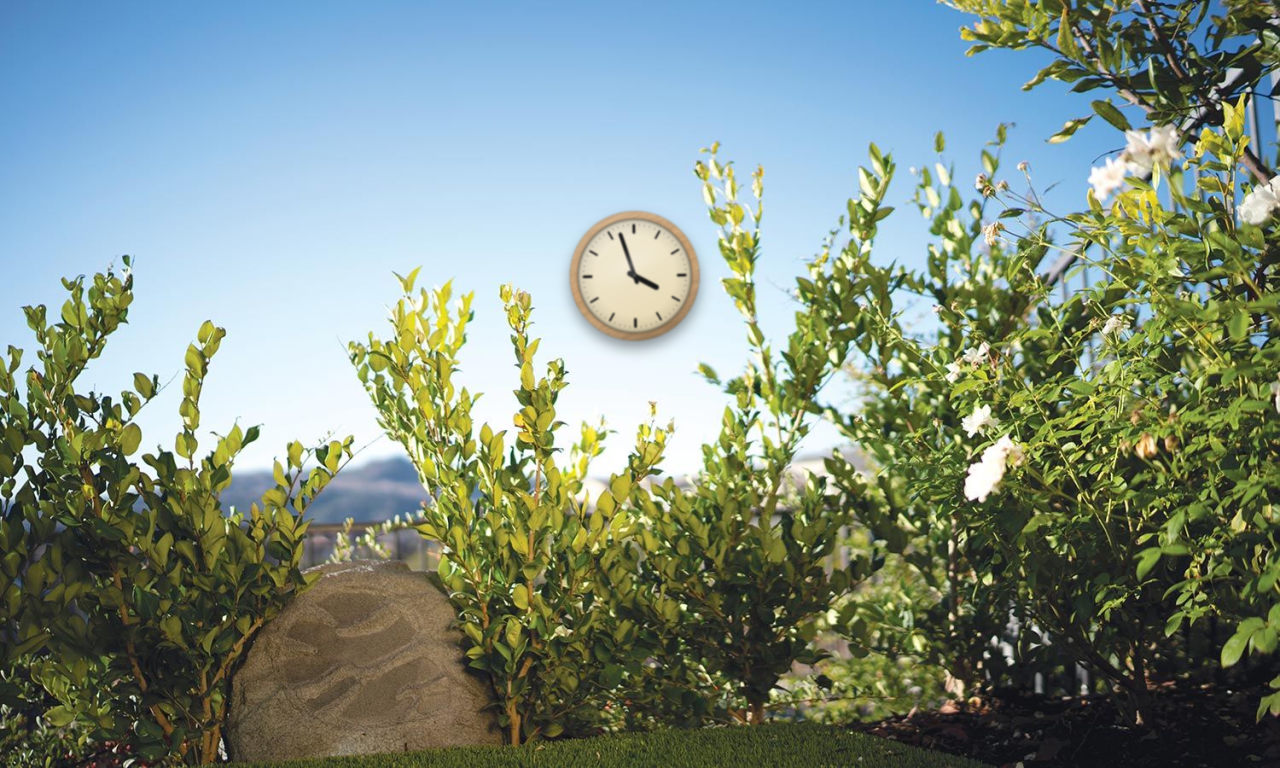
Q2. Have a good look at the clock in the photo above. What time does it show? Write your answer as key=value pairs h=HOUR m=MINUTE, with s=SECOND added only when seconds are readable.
h=3 m=57
